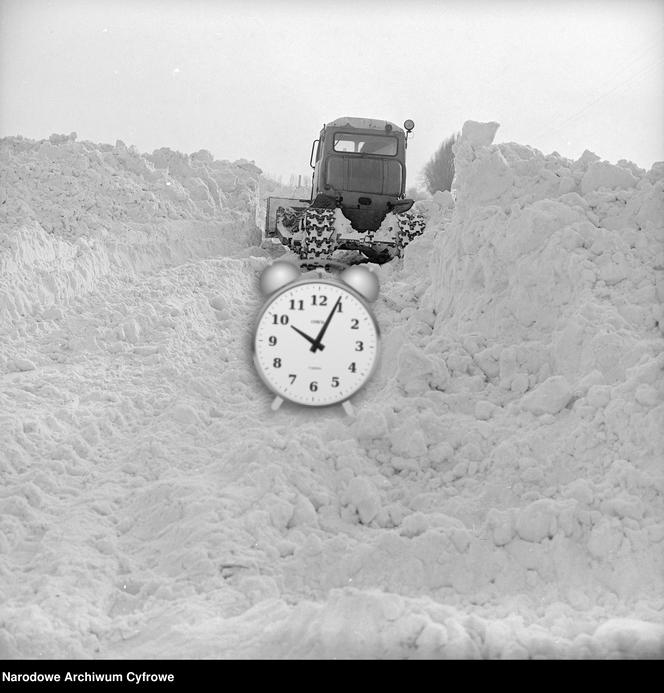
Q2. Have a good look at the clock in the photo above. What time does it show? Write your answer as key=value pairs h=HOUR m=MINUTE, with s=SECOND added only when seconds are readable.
h=10 m=4
